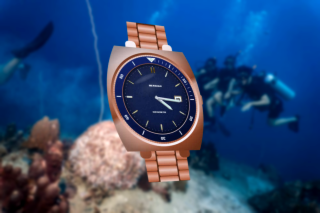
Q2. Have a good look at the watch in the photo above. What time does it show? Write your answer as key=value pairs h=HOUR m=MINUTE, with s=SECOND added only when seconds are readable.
h=4 m=16
